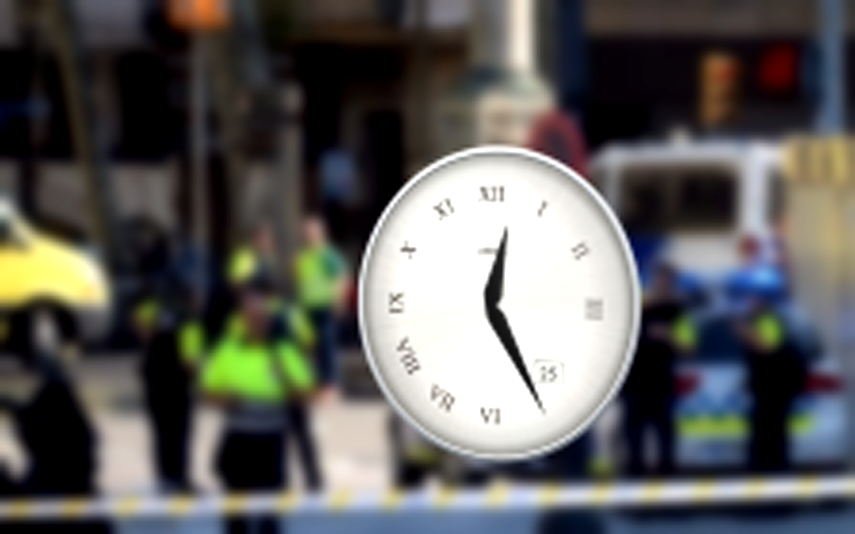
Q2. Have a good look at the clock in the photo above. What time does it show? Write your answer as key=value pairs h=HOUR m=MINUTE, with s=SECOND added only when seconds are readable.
h=12 m=25
